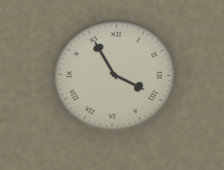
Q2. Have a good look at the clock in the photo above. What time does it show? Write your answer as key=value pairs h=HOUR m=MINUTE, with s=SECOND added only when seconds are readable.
h=3 m=55
